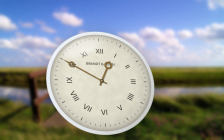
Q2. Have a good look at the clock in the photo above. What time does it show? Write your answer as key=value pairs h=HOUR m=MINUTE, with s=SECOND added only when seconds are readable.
h=12 m=50
